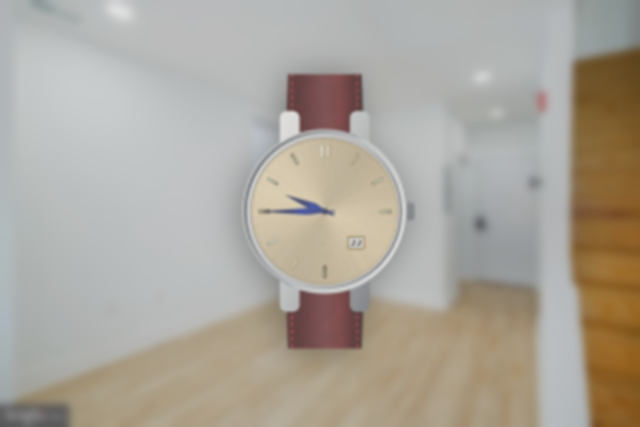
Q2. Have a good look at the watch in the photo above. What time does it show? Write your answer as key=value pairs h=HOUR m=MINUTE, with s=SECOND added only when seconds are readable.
h=9 m=45
